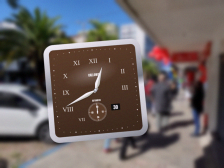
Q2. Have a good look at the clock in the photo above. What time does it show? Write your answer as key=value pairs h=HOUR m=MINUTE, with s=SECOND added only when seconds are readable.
h=12 m=41
